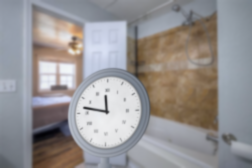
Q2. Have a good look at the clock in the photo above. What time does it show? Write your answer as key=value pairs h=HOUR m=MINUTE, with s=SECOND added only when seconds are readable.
h=11 m=47
